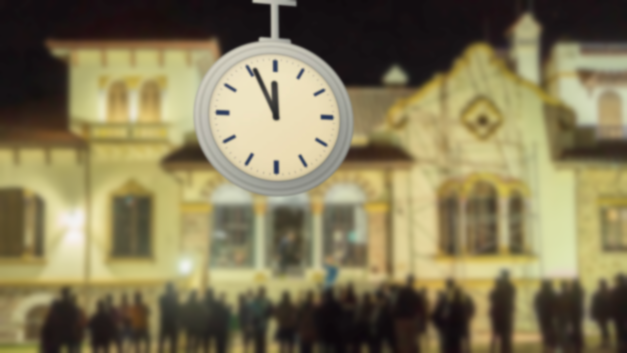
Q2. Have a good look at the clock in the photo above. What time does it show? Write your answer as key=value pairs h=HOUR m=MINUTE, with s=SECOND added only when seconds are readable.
h=11 m=56
